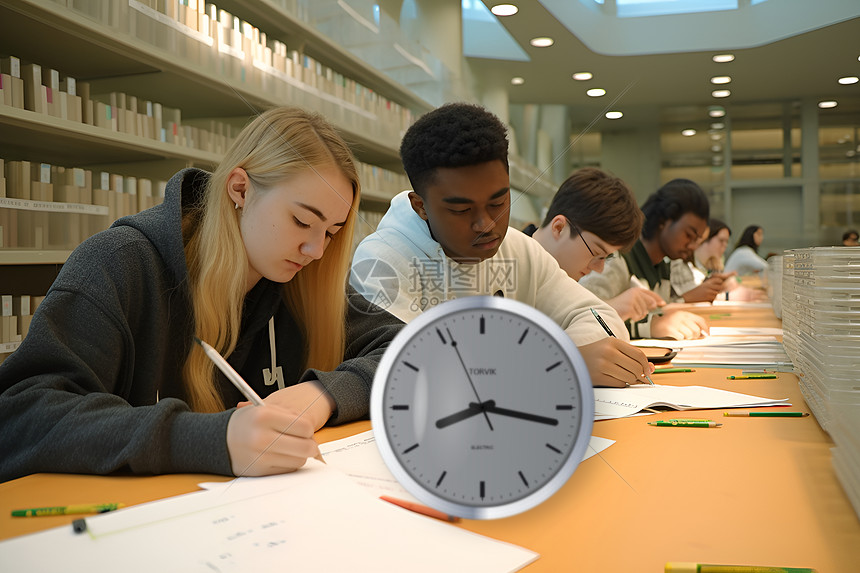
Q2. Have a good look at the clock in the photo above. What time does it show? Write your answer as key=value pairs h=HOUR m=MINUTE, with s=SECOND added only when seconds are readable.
h=8 m=16 s=56
